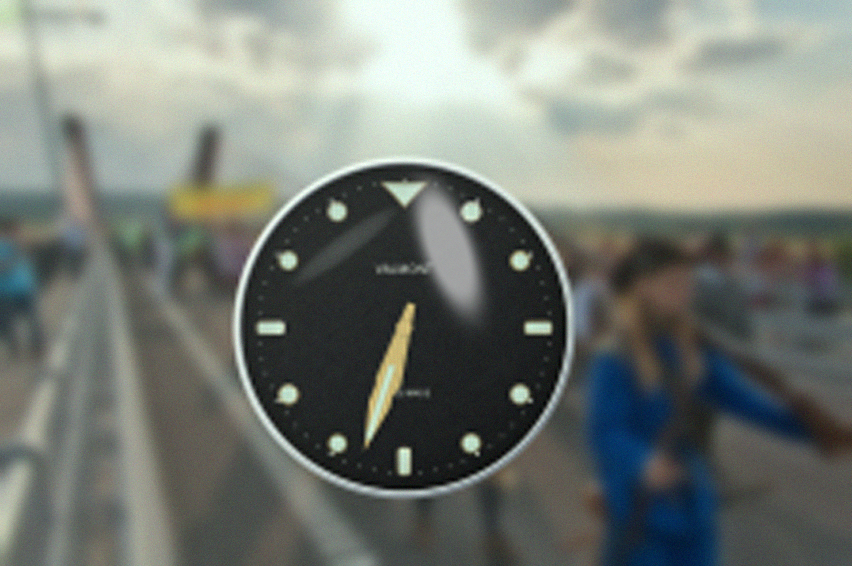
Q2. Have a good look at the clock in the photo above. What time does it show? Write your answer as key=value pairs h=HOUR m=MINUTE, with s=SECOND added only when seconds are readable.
h=6 m=33
